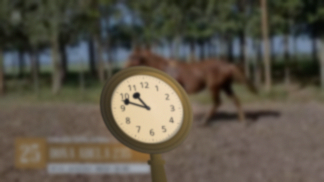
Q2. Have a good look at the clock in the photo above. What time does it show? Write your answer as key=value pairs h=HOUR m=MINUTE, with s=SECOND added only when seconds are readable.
h=10 m=48
